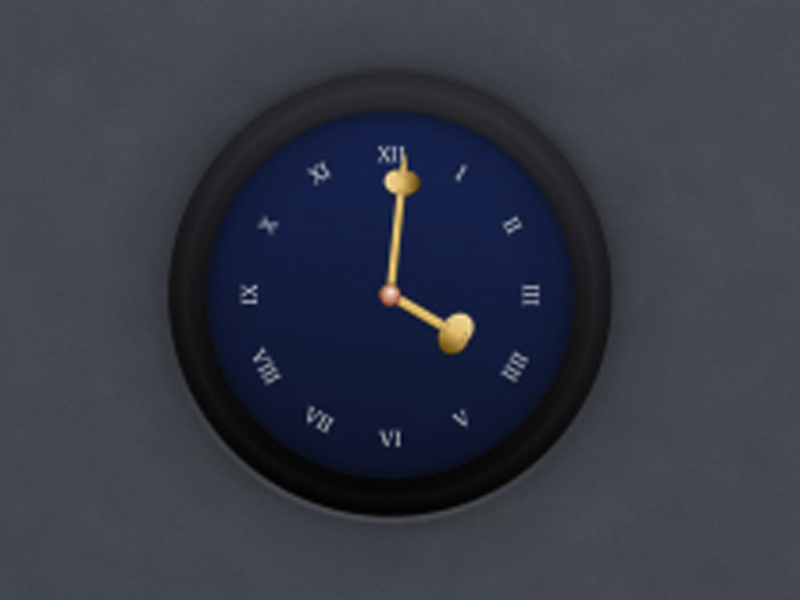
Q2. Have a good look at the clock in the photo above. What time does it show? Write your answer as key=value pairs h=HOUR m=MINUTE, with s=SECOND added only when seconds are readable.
h=4 m=1
